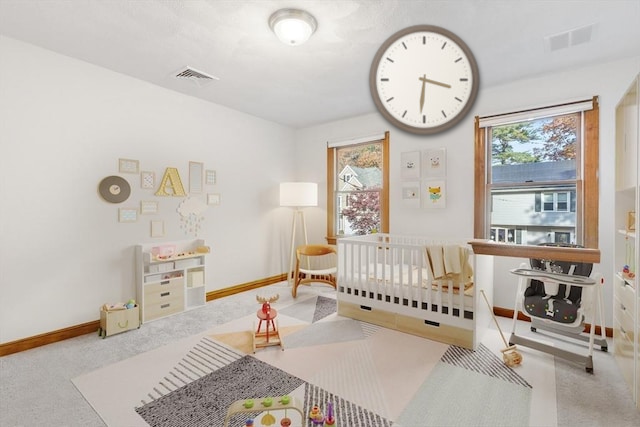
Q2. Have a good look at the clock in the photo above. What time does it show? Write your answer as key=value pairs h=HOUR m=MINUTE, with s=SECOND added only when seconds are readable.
h=3 m=31
